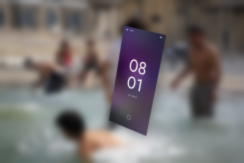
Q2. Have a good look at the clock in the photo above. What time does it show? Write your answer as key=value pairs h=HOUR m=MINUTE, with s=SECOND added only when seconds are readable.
h=8 m=1
